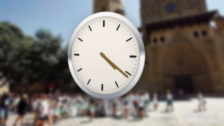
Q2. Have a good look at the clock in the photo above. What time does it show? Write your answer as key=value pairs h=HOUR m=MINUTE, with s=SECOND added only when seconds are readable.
h=4 m=21
